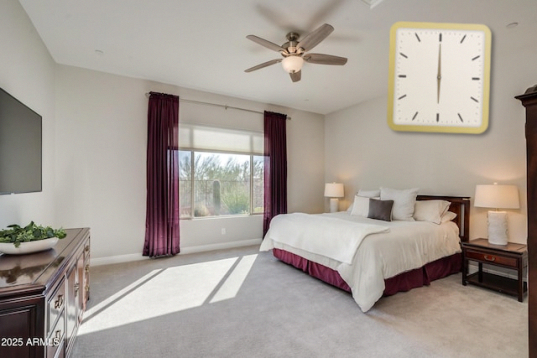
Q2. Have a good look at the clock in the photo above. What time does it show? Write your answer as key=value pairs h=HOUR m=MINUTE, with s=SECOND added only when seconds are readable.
h=6 m=0
